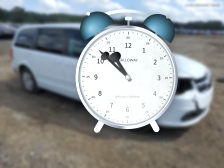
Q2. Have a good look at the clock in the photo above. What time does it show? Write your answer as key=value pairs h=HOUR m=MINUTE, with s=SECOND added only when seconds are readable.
h=10 m=52
